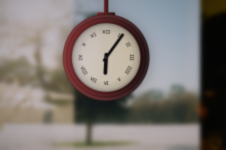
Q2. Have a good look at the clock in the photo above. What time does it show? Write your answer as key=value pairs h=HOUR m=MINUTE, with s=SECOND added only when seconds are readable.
h=6 m=6
